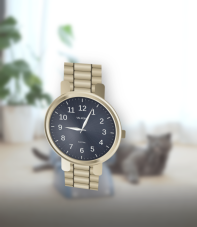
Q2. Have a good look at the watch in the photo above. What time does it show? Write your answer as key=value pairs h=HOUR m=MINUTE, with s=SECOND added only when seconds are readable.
h=9 m=4
